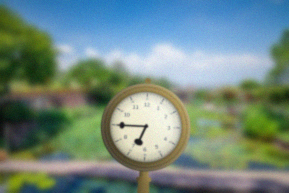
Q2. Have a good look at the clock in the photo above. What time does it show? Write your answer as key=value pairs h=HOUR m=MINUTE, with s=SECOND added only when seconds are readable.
h=6 m=45
